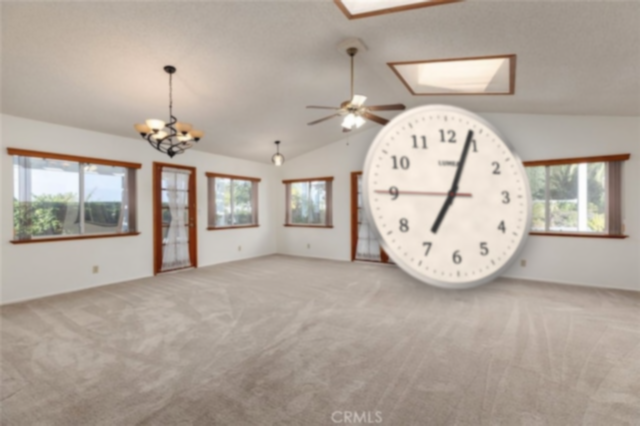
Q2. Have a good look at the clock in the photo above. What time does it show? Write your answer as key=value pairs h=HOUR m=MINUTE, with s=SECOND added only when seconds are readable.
h=7 m=3 s=45
